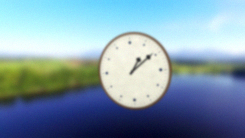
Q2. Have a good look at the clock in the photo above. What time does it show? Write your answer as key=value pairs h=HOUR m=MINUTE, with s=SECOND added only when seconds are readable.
h=1 m=9
